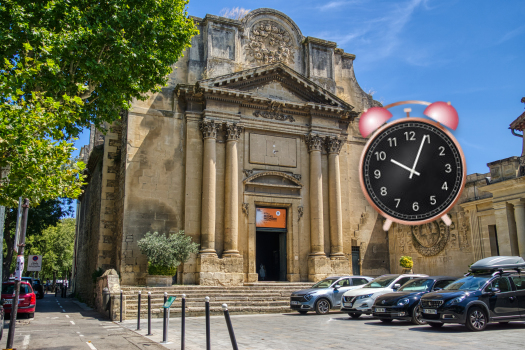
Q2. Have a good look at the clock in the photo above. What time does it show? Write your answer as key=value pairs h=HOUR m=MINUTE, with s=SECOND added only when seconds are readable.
h=10 m=4
